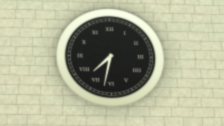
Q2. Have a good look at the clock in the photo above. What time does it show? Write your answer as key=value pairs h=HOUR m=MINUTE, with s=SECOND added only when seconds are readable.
h=7 m=32
